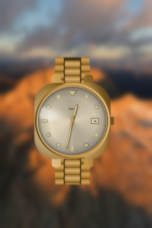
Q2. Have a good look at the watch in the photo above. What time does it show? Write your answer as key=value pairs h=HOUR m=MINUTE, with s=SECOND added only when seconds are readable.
h=12 m=32
